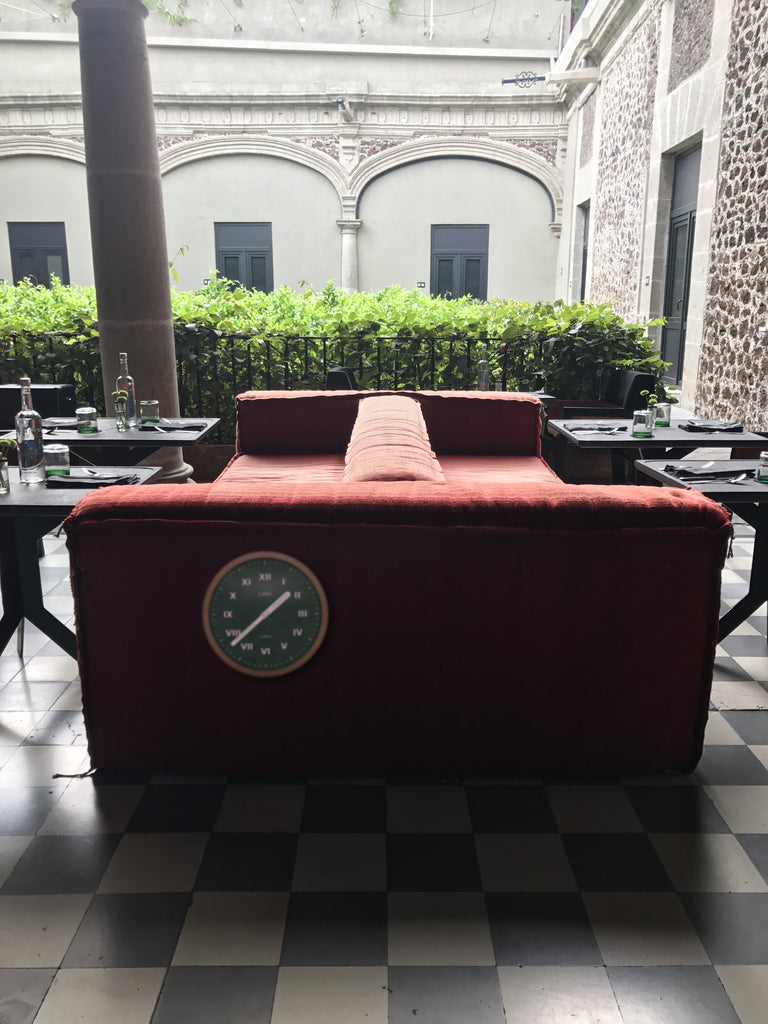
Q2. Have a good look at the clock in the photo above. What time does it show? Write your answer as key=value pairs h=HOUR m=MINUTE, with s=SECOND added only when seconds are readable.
h=1 m=38
